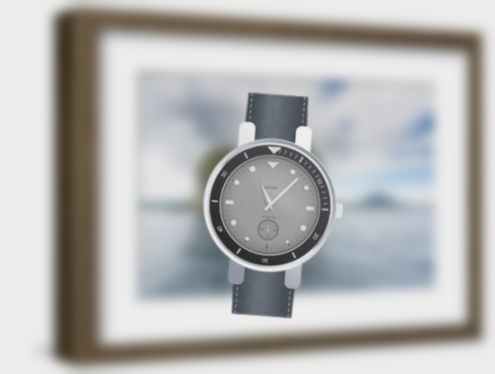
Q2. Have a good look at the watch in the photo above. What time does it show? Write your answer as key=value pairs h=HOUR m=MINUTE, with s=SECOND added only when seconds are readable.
h=11 m=7
